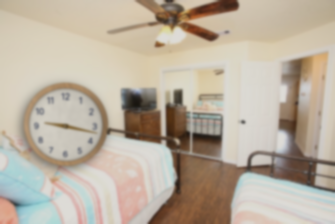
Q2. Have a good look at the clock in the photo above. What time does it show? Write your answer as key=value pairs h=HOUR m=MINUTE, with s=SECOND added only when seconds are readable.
h=9 m=17
